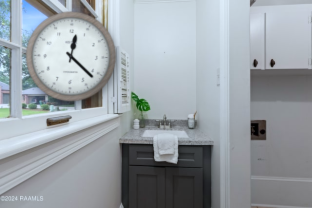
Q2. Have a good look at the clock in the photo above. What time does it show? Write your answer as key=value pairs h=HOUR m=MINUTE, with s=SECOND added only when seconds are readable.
h=12 m=22
